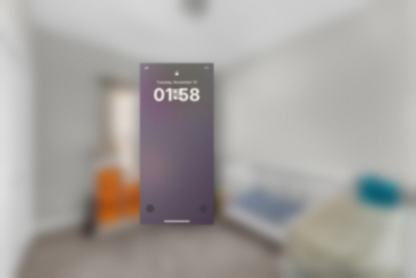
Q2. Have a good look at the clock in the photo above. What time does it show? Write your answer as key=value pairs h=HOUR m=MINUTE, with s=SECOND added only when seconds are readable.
h=1 m=58
